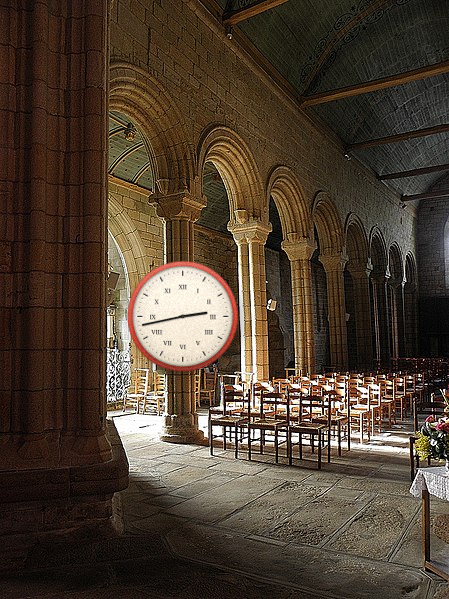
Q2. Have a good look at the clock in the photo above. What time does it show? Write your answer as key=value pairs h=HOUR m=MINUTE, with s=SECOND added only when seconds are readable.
h=2 m=43
